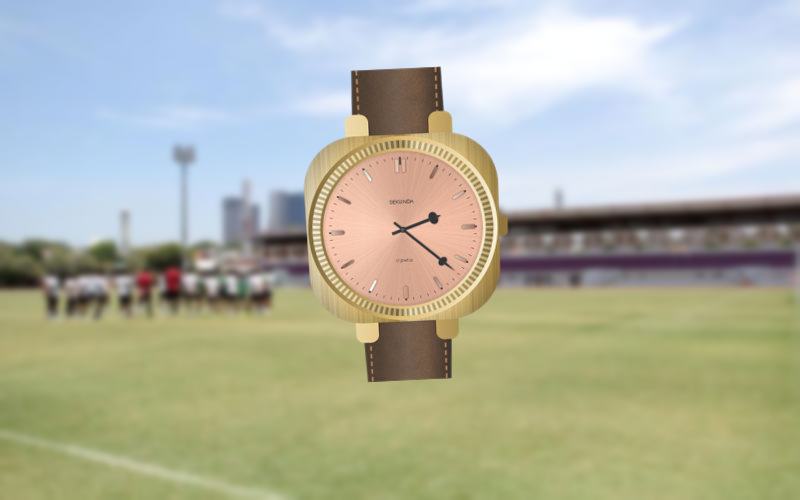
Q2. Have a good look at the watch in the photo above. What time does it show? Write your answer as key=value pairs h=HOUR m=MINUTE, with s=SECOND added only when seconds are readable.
h=2 m=22
